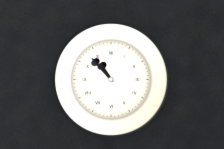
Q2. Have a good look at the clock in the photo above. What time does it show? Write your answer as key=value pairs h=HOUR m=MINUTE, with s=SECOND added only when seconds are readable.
h=10 m=53
